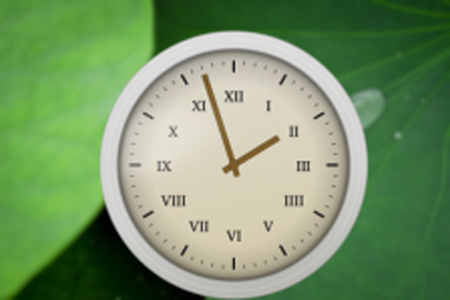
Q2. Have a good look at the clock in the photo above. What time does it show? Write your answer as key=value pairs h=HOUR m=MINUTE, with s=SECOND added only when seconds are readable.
h=1 m=57
